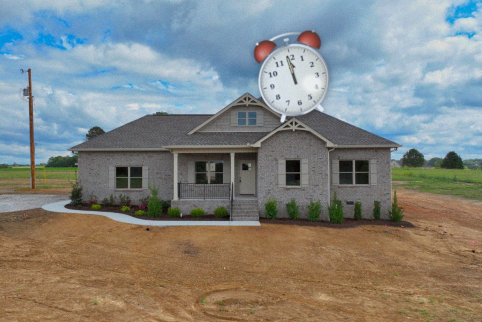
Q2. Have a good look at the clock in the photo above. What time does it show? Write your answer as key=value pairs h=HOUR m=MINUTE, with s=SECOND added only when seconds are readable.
h=11 m=59
